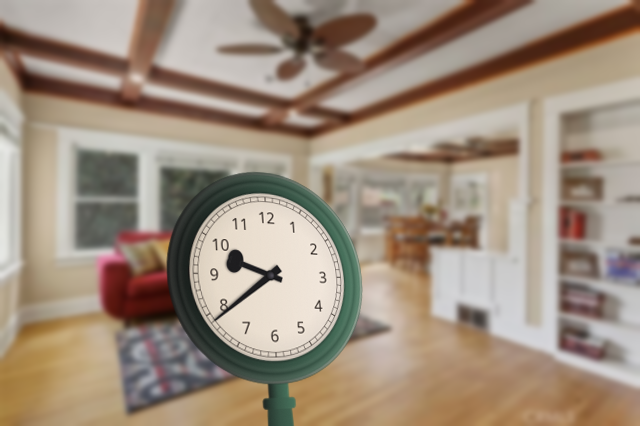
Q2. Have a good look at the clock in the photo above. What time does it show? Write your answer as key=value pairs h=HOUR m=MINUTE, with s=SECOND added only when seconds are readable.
h=9 m=39
